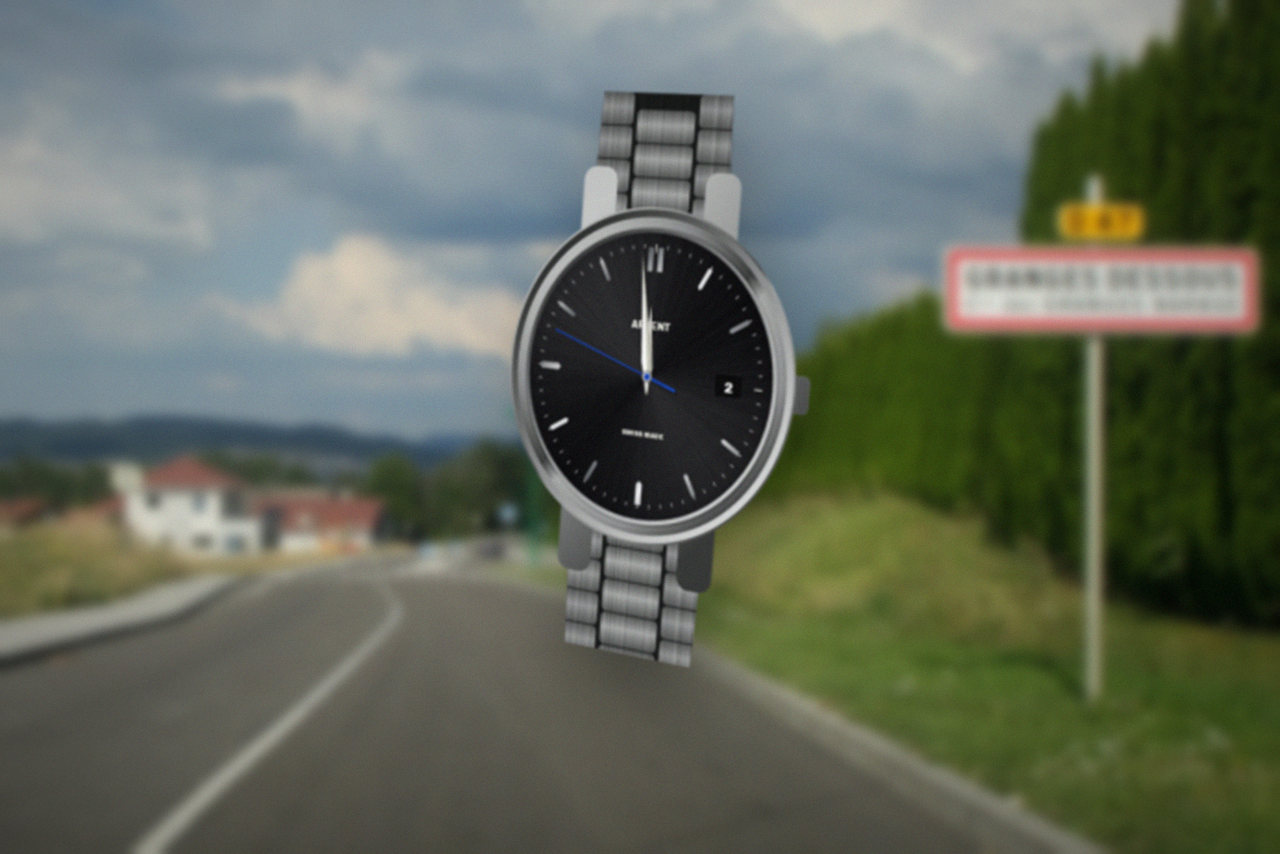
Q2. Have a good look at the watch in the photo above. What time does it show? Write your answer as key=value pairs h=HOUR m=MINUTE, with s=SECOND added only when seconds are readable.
h=11 m=58 s=48
